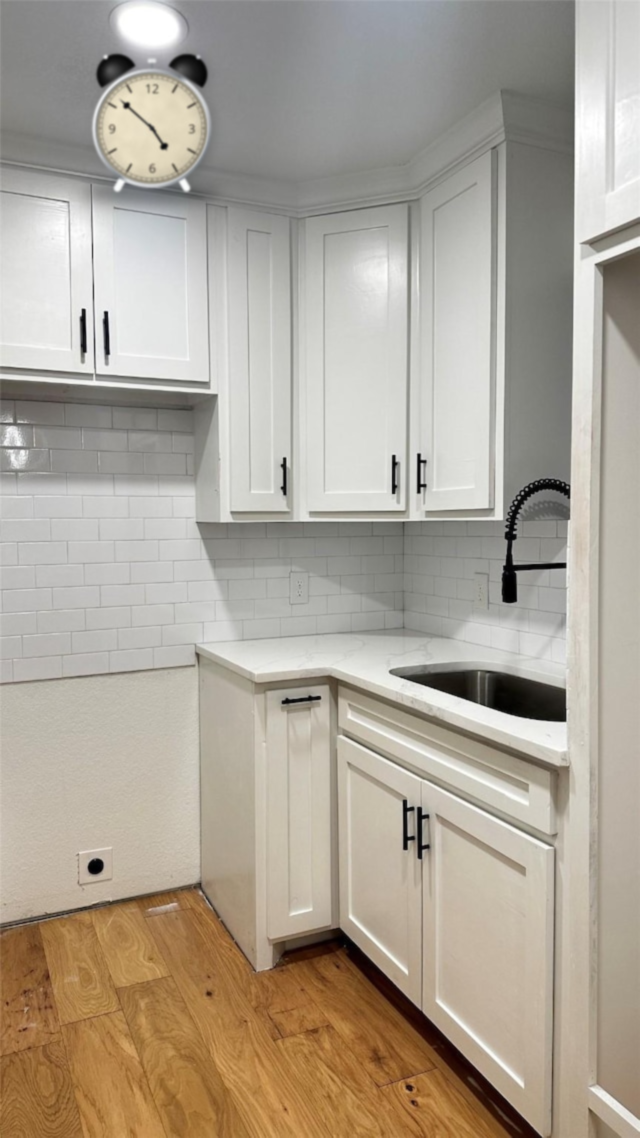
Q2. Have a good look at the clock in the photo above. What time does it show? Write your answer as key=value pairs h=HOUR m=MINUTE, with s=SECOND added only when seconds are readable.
h=4 m=52
